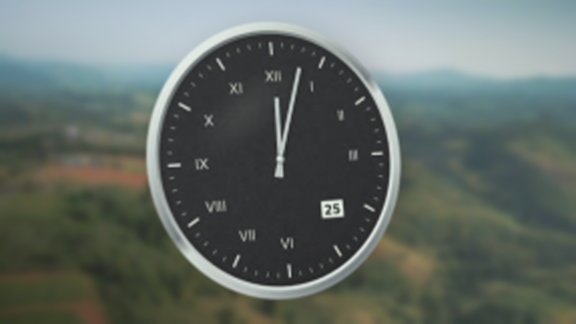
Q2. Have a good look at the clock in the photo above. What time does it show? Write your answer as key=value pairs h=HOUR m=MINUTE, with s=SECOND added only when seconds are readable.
h=12 m=3
